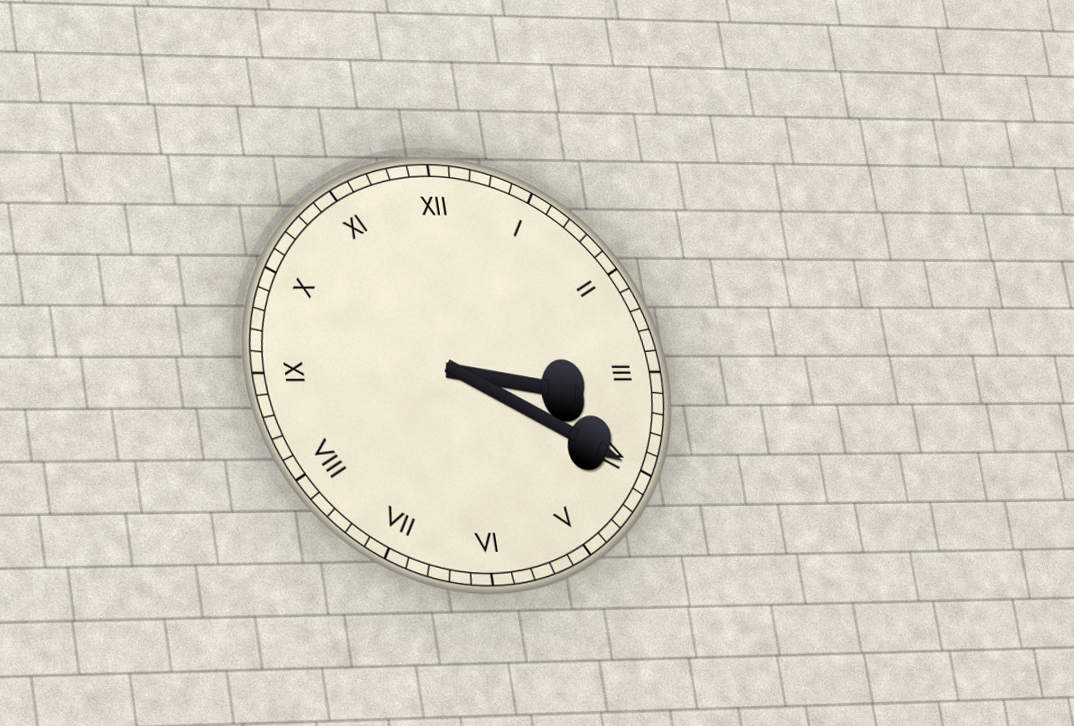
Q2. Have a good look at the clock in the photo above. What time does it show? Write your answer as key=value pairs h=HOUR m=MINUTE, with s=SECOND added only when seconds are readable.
h=3 m=20
